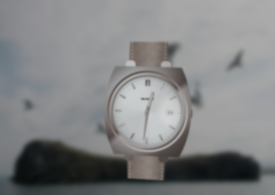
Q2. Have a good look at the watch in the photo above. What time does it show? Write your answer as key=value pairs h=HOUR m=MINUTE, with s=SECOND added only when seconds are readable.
h=12 m=31
